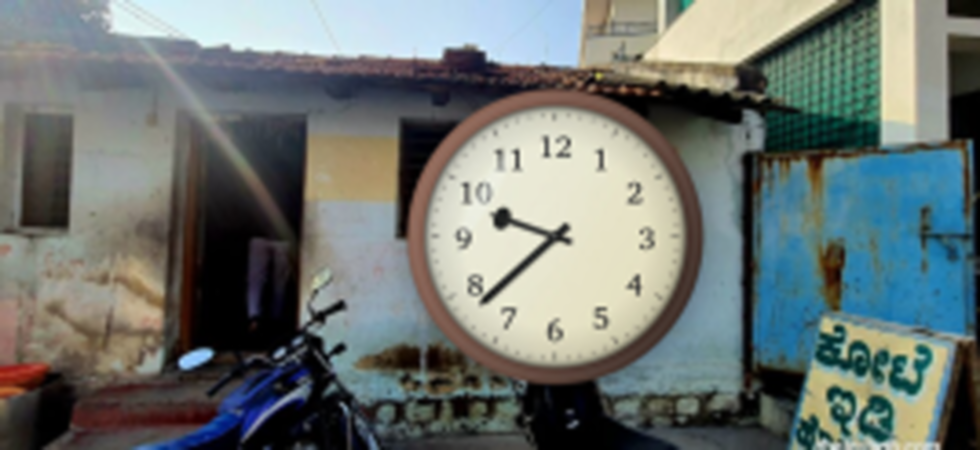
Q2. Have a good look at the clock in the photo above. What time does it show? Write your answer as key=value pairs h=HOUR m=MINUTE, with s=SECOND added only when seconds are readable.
h=9 m=38
